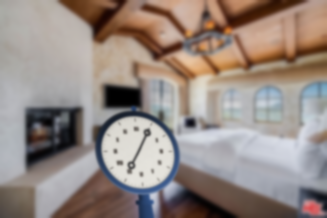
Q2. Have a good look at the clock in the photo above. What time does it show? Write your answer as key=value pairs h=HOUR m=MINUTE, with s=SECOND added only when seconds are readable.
h=7 m=5
